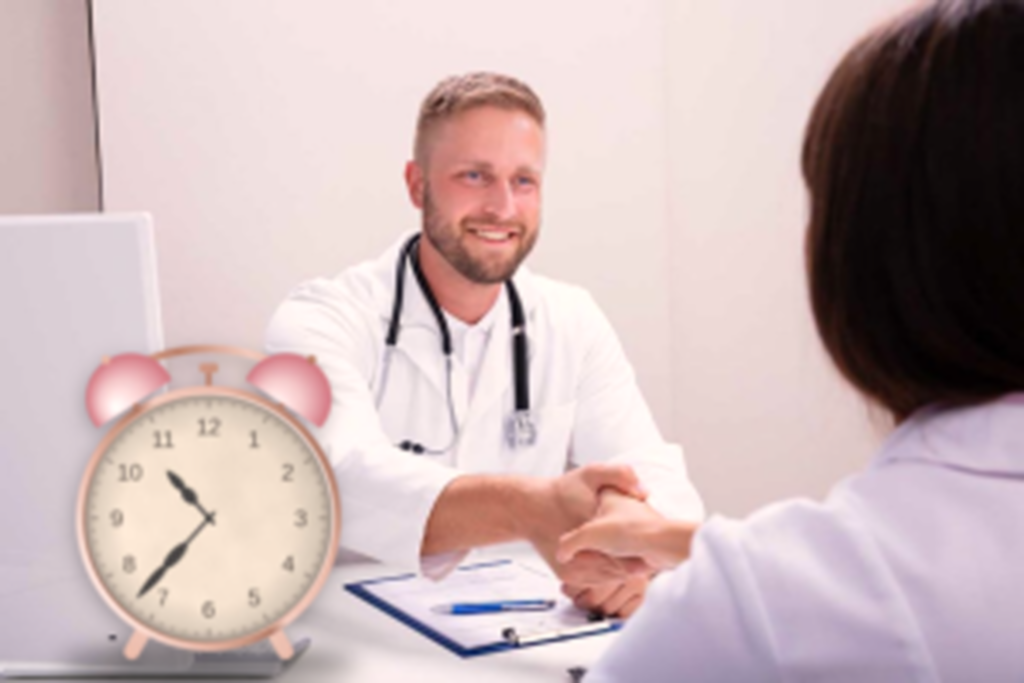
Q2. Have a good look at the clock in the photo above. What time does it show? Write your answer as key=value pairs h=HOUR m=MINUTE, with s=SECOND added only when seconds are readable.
h=10 m=37
